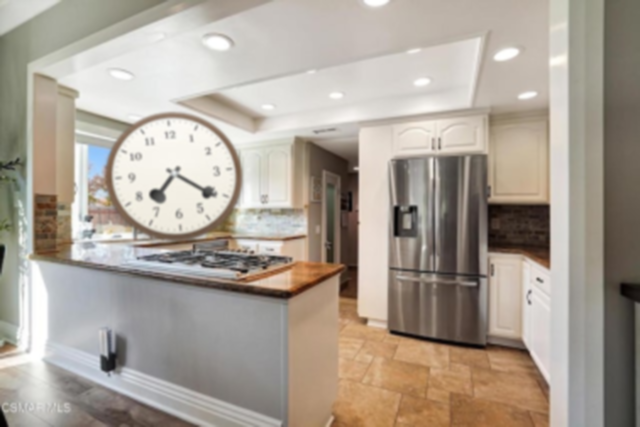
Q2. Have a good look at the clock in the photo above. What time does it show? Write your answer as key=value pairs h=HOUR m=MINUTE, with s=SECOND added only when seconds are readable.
h=7 m=21
